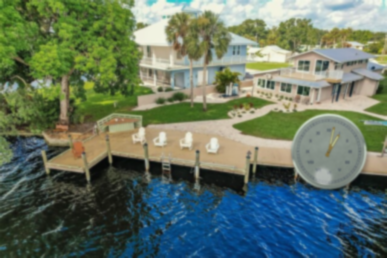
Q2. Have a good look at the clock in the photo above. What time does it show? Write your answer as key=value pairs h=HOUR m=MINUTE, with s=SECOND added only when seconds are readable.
h=1 m=2
